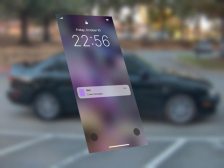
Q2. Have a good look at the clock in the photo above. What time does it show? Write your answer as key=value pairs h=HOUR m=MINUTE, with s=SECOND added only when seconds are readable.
h=22 m=56
